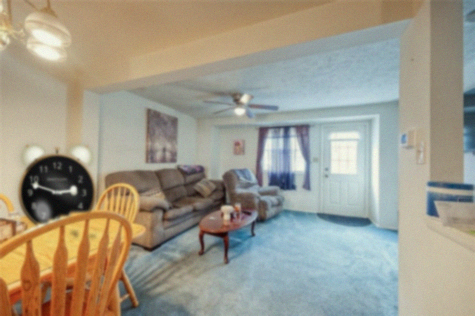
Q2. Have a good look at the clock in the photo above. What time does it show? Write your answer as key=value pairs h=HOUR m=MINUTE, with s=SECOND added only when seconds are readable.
h=2 m=48
